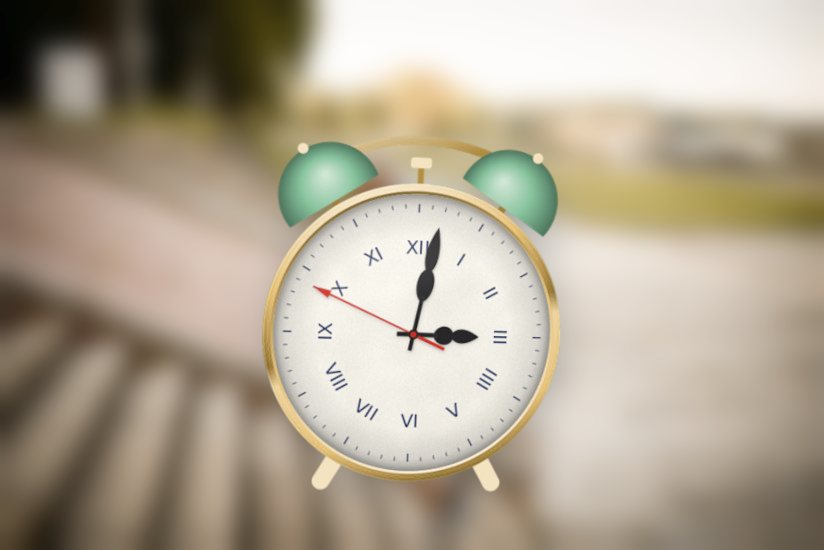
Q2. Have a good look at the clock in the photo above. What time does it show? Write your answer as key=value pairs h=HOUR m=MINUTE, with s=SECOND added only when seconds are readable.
h=3 m=1 s=49
